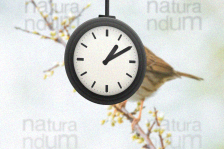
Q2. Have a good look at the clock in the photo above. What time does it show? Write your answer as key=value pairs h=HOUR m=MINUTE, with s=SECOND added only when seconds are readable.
h=1 m=10
